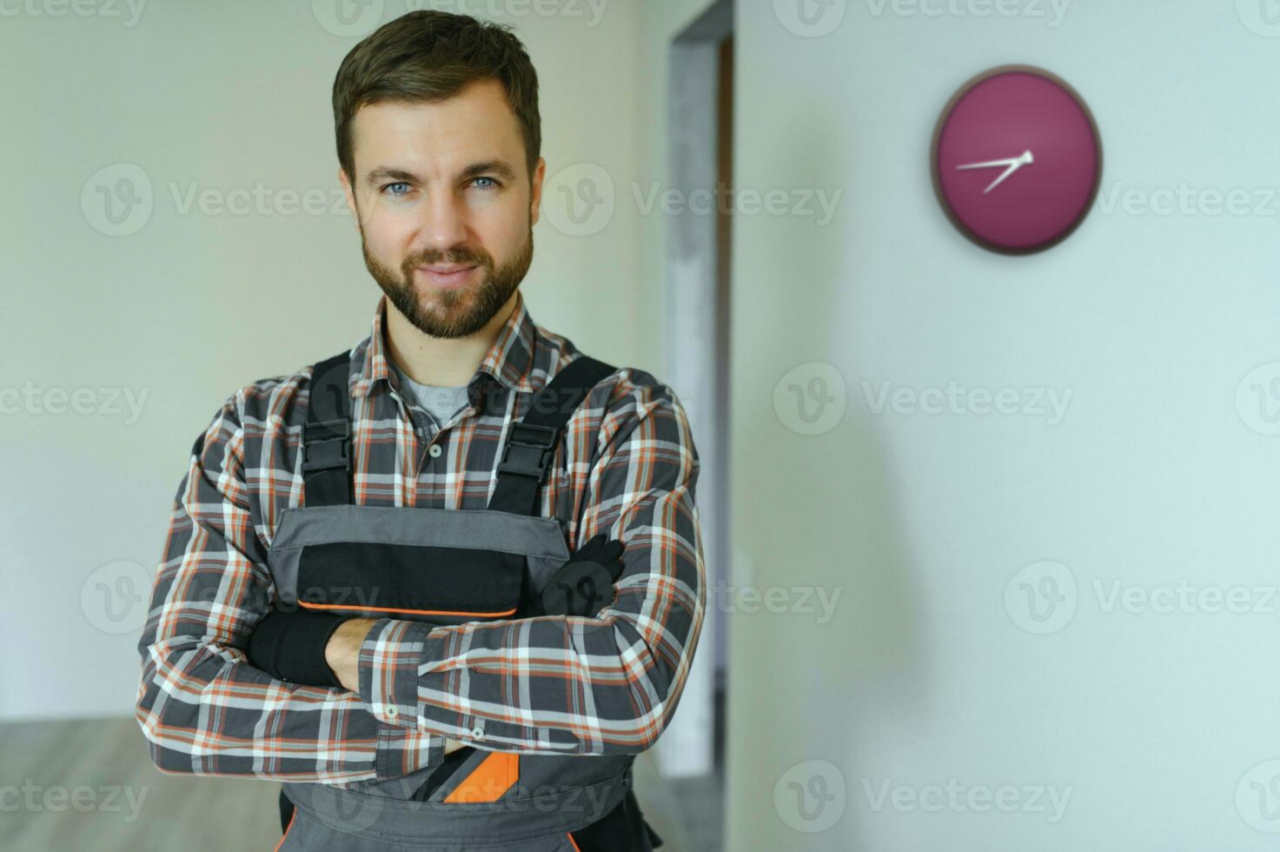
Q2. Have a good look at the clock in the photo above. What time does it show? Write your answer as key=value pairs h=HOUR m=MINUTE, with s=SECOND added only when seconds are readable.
h=7 m=44
